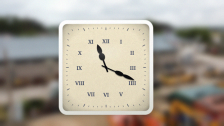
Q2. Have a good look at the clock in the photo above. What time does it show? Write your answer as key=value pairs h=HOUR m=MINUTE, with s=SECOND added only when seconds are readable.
h=11 m=19
